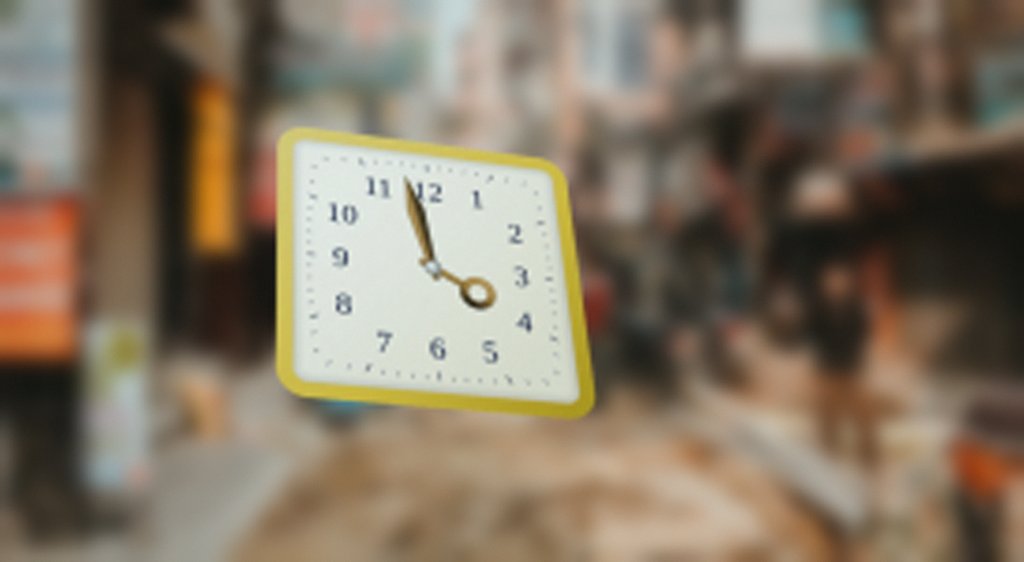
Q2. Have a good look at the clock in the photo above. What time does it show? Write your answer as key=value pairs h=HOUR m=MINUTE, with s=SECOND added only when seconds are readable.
h=3 m=58
